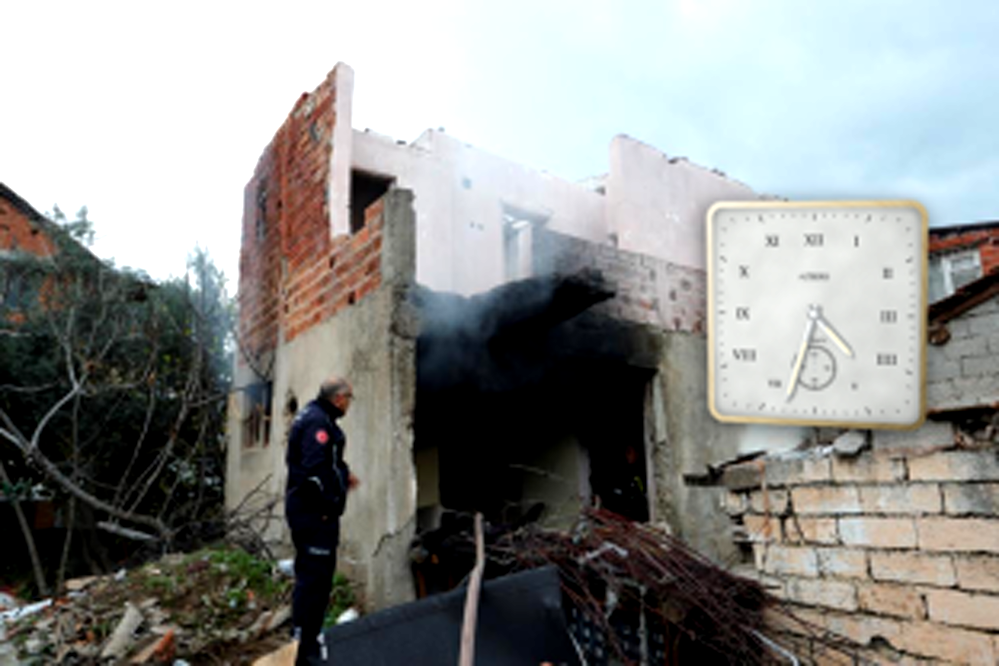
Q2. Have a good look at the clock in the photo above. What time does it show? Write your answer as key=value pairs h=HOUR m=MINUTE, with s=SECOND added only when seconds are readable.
h=4 m=33
